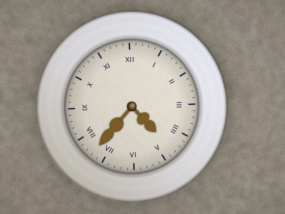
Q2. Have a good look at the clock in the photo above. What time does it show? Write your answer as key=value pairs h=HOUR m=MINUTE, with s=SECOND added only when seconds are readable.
h=4 m=37
